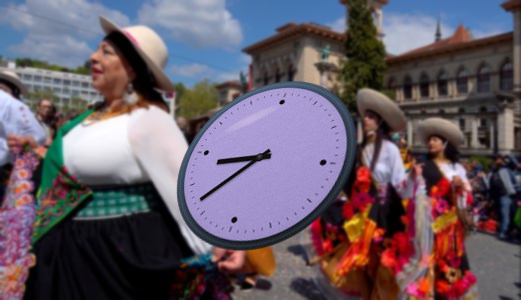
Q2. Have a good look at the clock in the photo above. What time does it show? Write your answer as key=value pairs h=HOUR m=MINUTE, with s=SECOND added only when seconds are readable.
h=8 m=37
